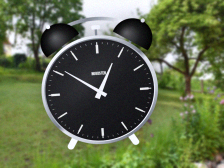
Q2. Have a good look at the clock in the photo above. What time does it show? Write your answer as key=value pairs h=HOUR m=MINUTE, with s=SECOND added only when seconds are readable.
h=12 m=51
